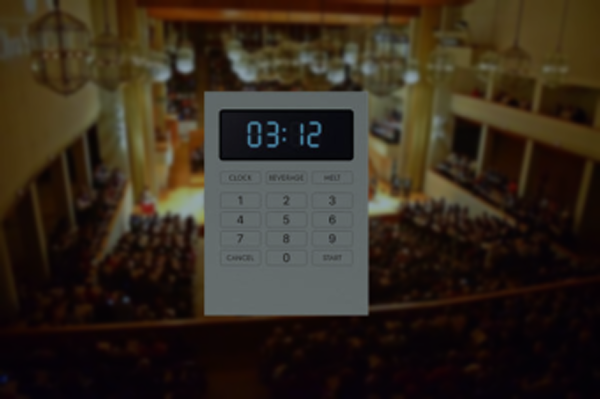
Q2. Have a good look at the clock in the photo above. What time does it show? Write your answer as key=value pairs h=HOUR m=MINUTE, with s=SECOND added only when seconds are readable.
h=3 m=12
